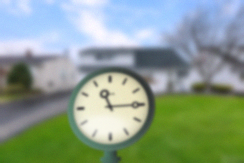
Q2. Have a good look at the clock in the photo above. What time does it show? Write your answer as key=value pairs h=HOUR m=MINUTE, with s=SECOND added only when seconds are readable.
h=11 m=15
